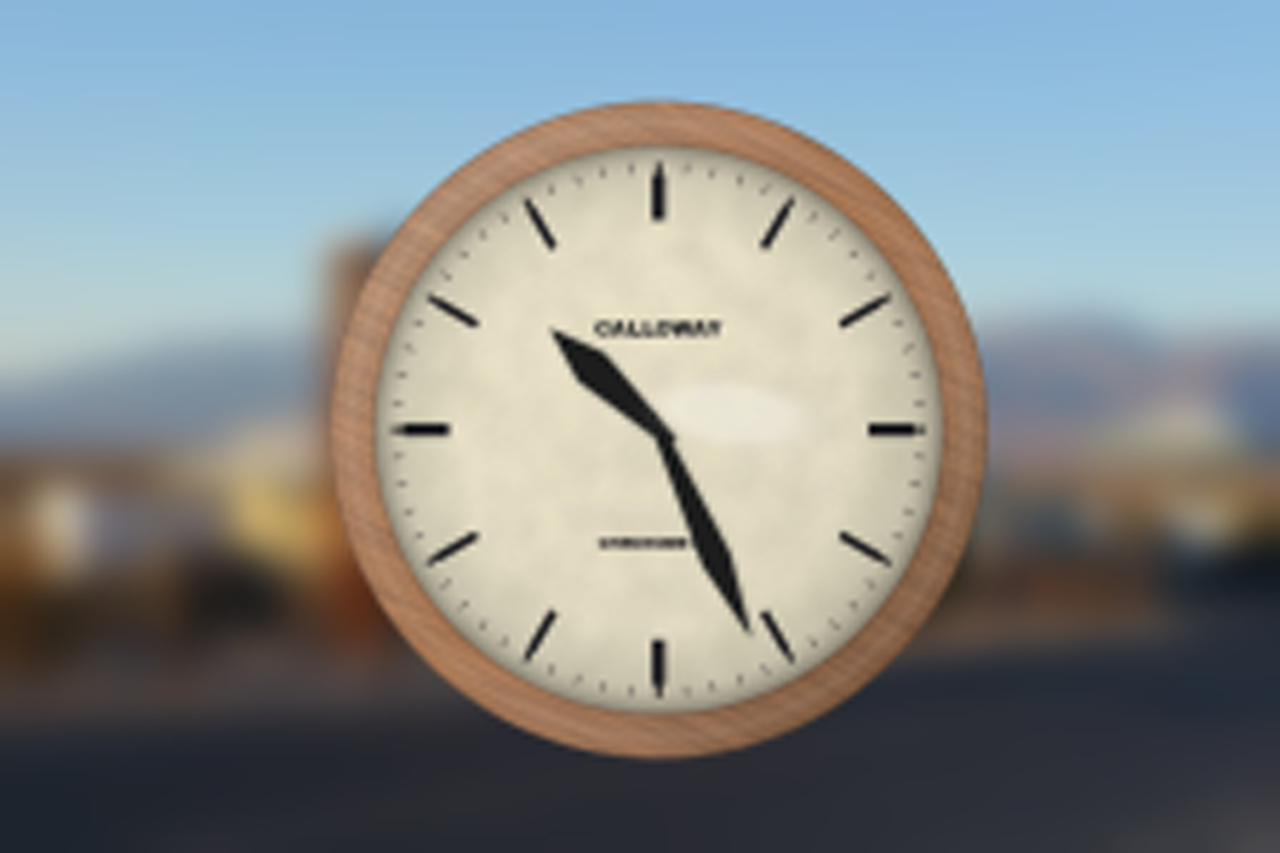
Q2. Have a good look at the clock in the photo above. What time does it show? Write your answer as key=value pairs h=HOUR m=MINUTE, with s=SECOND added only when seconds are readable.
h=10 m=26
